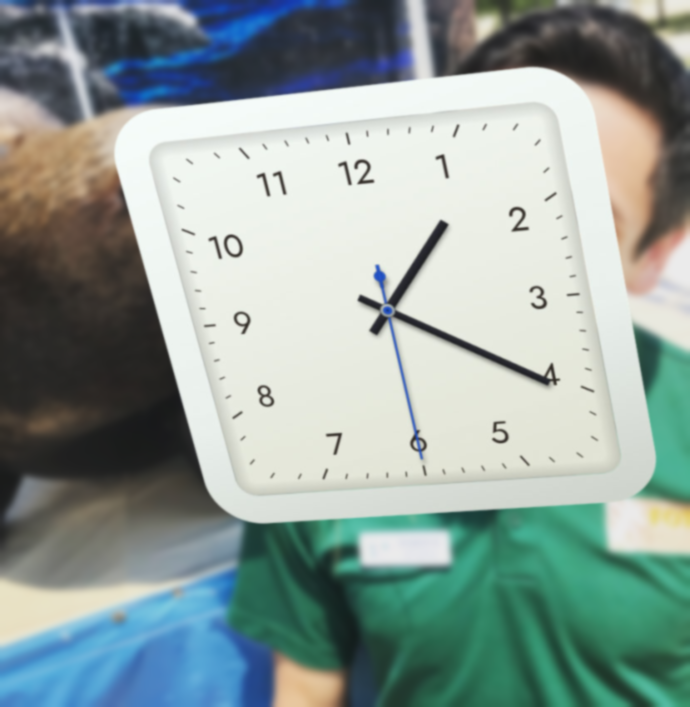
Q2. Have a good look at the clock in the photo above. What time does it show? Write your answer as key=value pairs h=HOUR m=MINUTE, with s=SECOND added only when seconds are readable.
h=1 m=20 s=30
